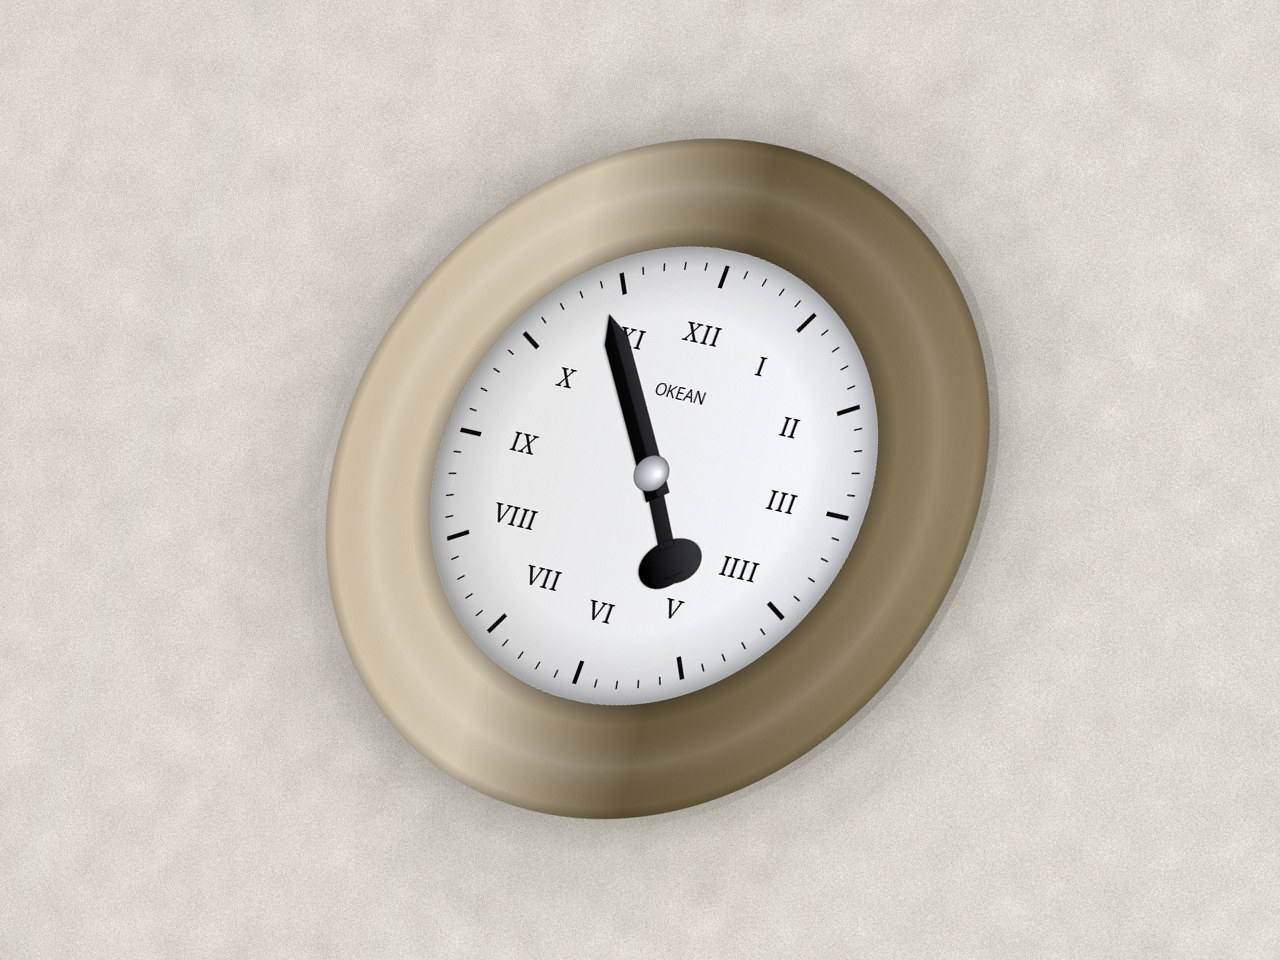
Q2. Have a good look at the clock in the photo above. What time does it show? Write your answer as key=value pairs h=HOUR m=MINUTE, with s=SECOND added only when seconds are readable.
h=4 m=54
